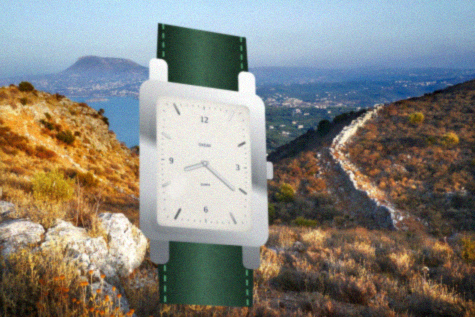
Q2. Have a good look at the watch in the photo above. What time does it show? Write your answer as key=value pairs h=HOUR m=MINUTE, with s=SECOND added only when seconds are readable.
h=8 m=21
